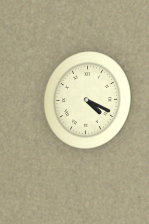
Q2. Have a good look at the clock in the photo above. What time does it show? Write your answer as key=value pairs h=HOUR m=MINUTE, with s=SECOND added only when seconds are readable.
h=4 m=19
